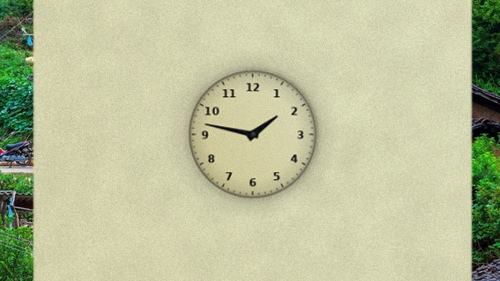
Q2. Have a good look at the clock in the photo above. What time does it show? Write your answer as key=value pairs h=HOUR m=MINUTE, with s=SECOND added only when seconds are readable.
h=1 m=47
